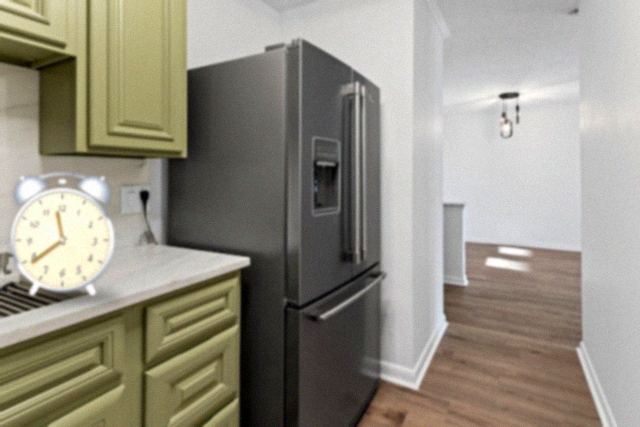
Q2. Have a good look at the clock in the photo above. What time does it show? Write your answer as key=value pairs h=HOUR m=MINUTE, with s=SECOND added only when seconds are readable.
h=11 m=39
